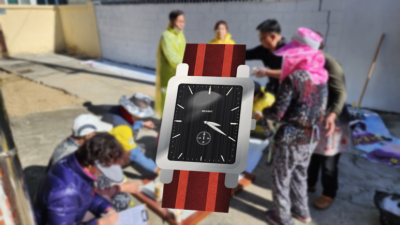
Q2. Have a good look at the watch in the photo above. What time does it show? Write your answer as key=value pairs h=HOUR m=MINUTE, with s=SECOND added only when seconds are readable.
h=3 m=20
